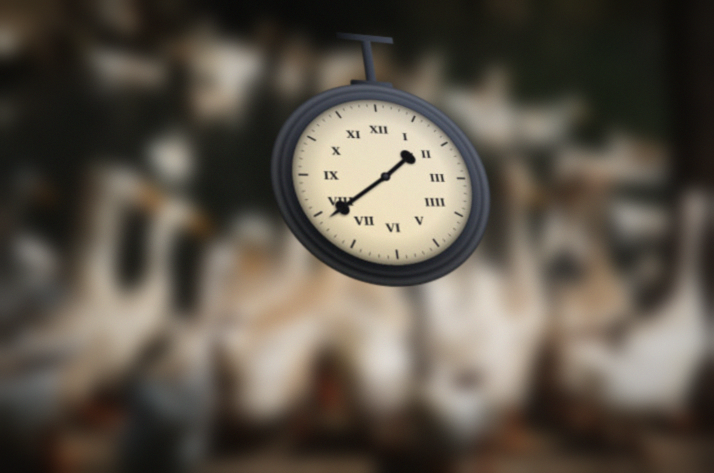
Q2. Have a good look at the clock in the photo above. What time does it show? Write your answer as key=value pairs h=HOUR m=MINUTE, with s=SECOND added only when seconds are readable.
h=1 m=39
